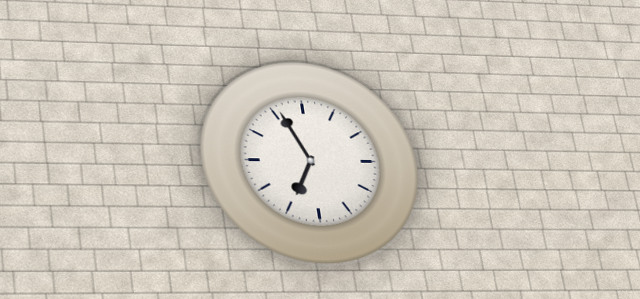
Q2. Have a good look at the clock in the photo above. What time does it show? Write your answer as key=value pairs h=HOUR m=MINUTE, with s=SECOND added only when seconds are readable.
h=6 m=56
